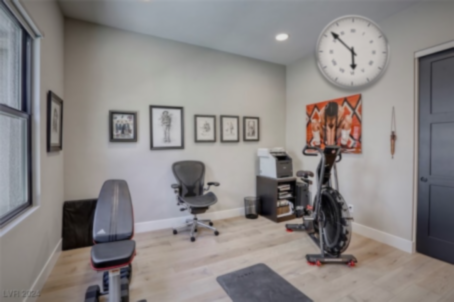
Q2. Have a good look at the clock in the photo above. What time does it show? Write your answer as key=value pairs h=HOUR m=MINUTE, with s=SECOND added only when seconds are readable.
h=5 m=52
